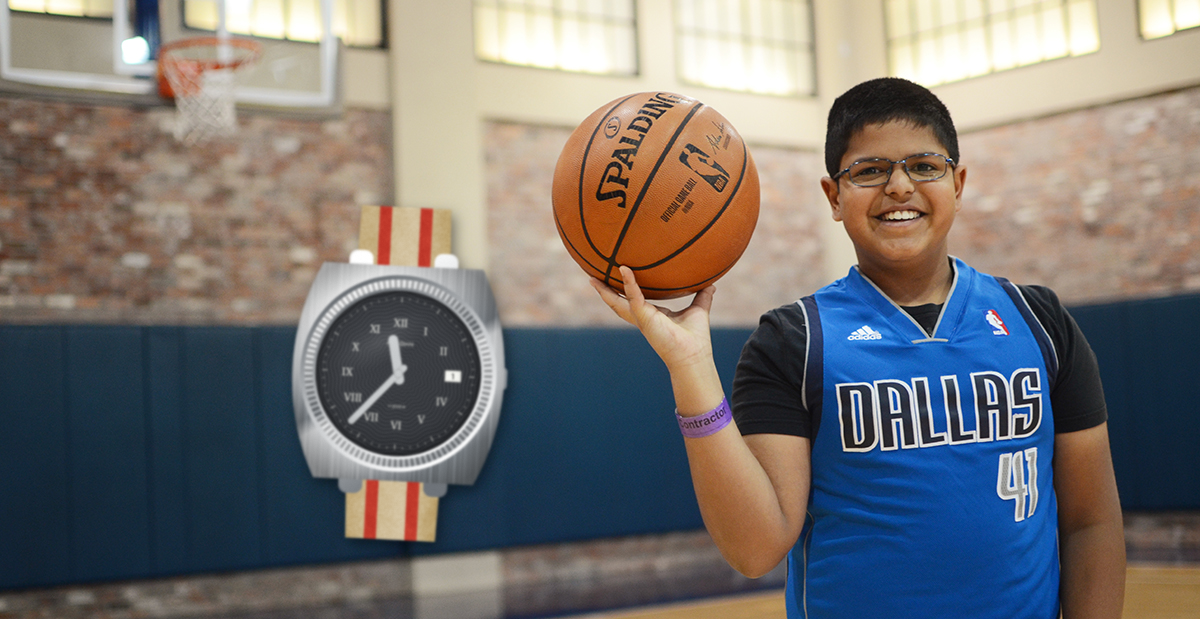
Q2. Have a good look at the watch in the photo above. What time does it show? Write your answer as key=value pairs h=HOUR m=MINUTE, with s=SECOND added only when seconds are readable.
h=11 m=37
